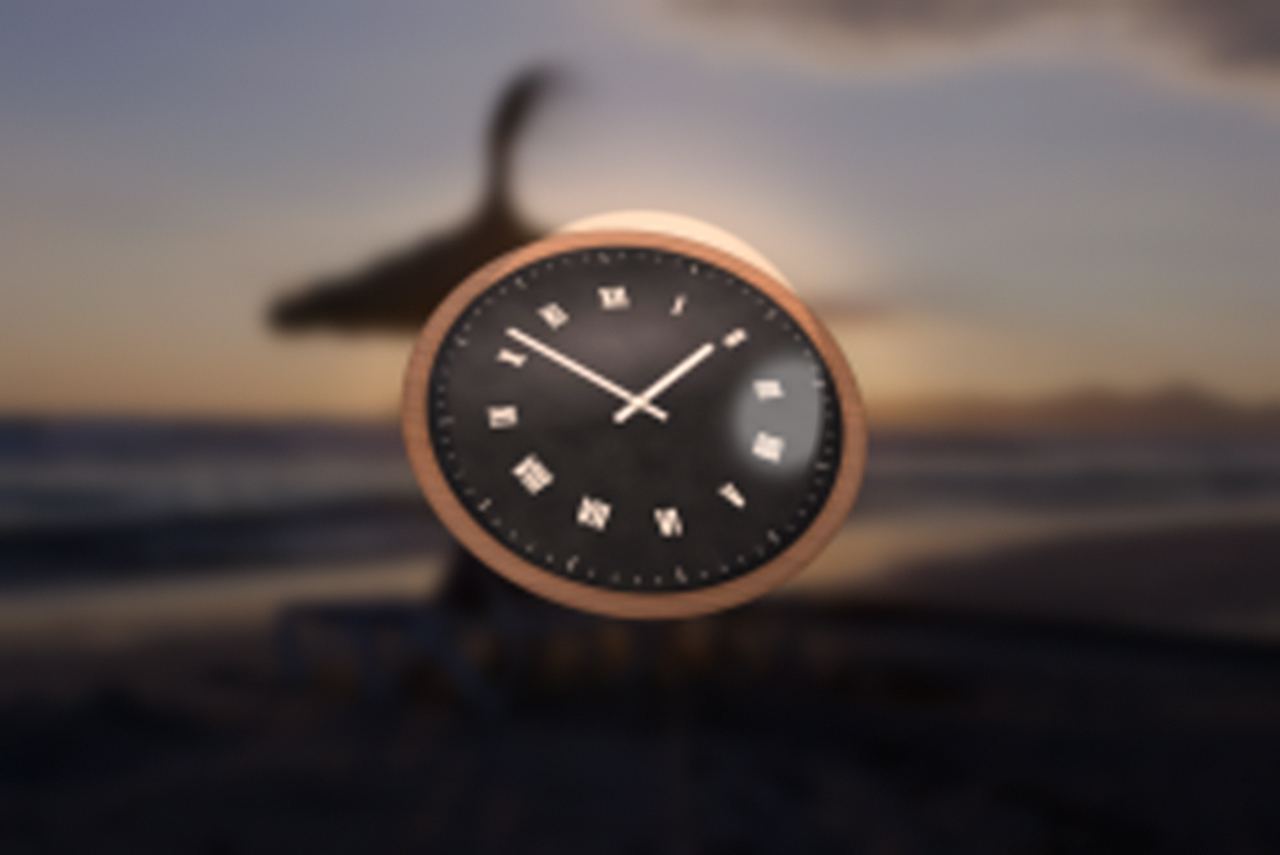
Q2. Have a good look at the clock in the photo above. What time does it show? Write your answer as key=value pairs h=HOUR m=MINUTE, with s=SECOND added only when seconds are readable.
h=1 m=52
